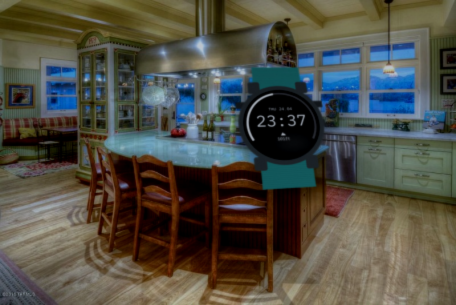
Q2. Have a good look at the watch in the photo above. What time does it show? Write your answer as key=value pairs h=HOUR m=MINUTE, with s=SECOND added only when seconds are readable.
h=23 m=37
